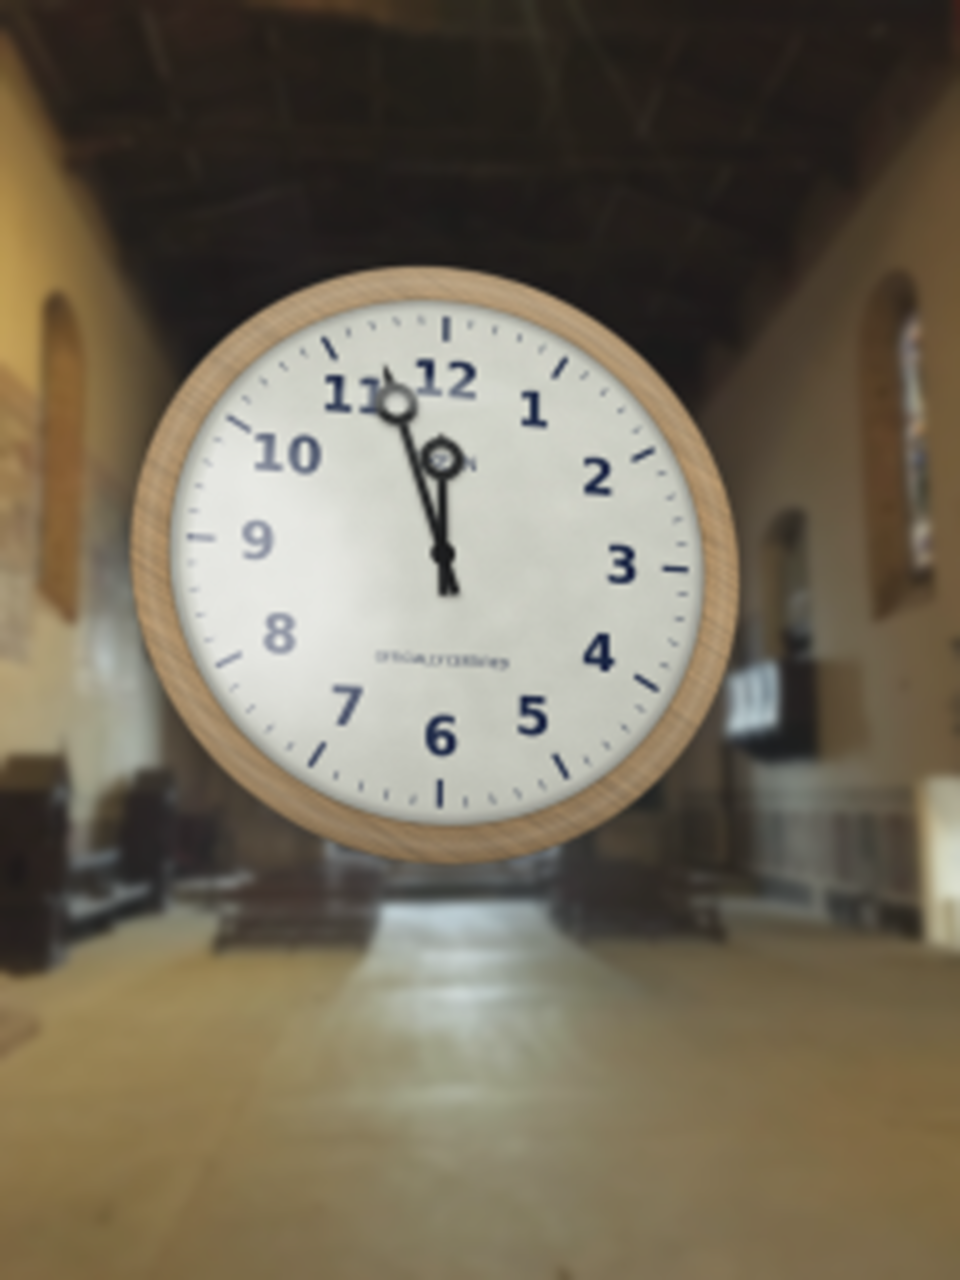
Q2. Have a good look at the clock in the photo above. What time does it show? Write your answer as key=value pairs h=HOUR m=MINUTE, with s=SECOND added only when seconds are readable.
h=11 m=57
